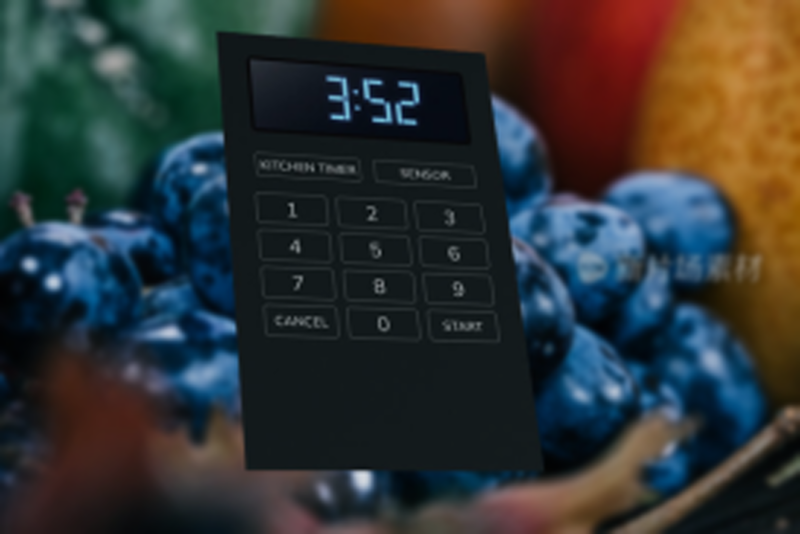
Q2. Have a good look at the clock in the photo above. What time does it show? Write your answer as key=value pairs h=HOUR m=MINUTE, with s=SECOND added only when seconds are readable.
h=3 m=52
